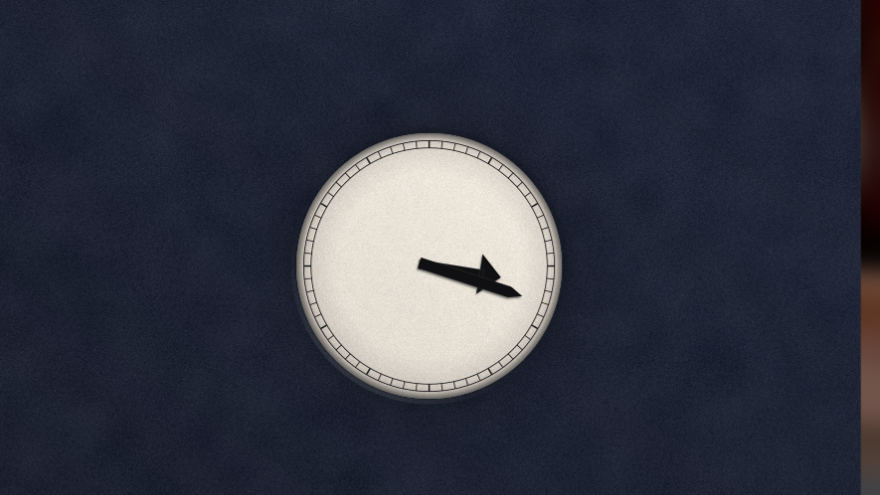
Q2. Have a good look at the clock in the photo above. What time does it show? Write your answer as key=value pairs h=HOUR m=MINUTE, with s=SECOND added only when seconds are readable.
h=3 m=18
